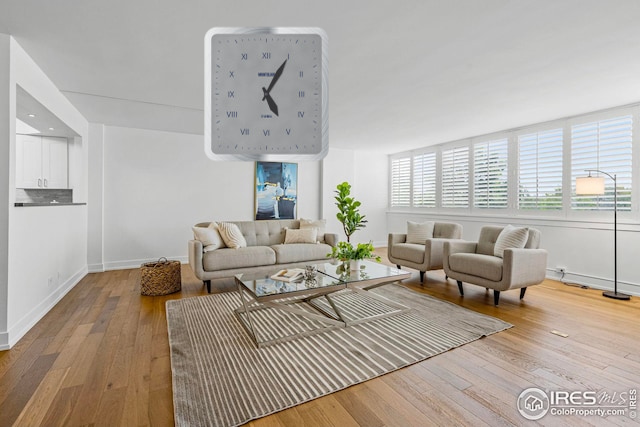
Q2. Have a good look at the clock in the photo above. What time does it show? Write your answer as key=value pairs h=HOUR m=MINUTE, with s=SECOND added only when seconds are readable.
h=5 m=5
